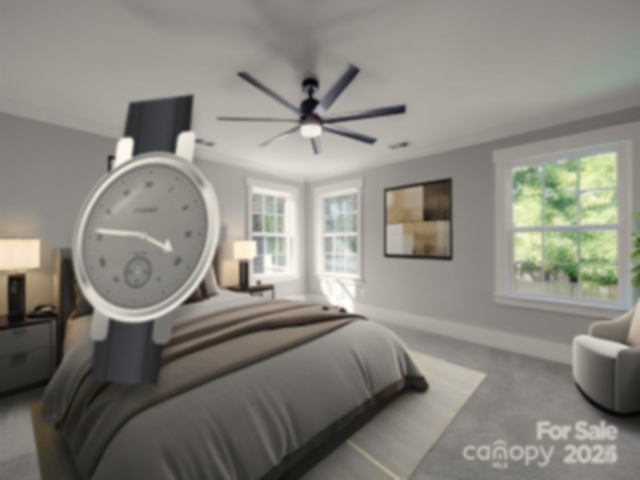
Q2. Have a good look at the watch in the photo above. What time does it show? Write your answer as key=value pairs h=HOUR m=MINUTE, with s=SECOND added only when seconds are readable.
h=3 m=46
